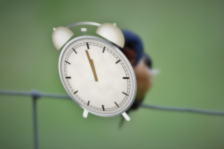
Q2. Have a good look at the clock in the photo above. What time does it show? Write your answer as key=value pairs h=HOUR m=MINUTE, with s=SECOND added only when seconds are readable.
h=11 m=59
